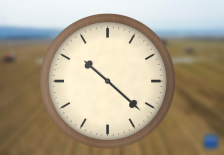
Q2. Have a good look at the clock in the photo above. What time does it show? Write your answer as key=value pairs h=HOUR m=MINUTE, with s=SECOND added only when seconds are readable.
h=10 m=22
